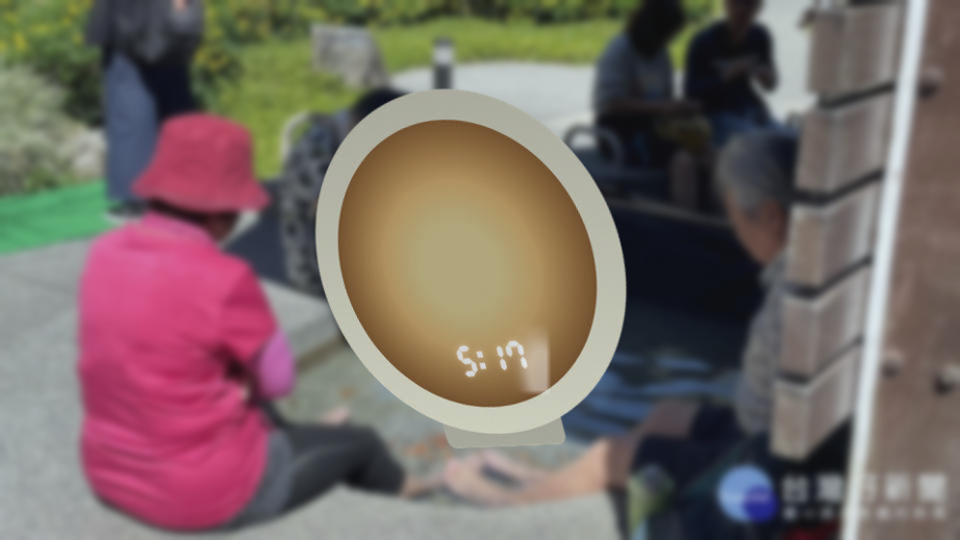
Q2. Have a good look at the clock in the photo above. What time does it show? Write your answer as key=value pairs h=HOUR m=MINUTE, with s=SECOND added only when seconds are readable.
h=5 m=17
